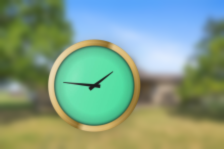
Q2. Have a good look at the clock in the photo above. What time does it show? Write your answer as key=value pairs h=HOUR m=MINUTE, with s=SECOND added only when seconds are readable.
h=1 m=46
